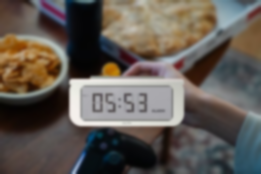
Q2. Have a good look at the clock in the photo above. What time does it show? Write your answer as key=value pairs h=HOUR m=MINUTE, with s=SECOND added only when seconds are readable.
h=5 m=53
